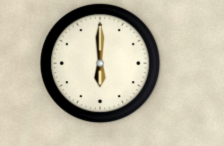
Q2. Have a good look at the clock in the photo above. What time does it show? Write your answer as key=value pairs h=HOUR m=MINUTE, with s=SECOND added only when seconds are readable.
h=6 m=0
